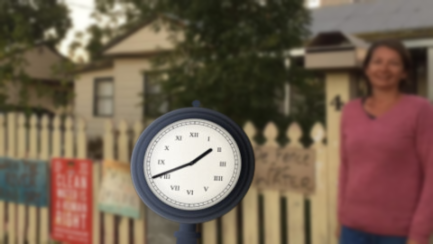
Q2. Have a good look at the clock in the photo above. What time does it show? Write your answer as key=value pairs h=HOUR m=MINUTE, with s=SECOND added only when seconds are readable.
h=1 m=41
